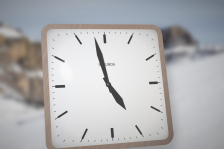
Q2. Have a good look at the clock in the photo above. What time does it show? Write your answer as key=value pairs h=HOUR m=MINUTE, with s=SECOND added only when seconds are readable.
h=4 m=58
